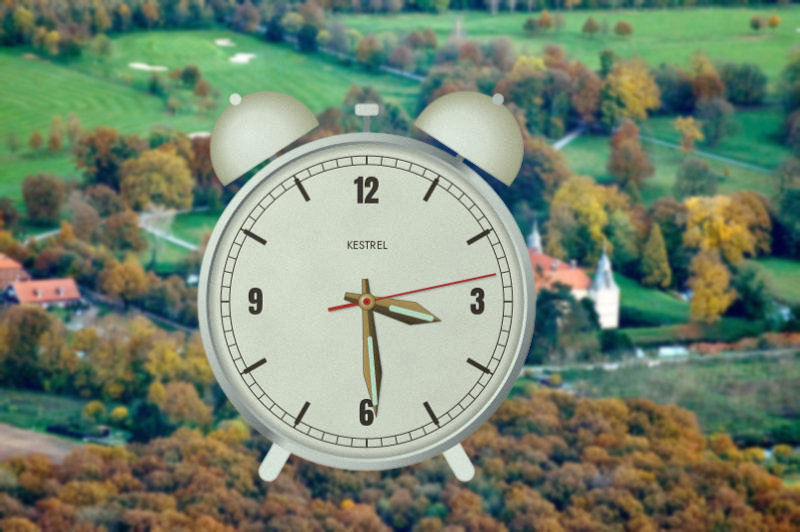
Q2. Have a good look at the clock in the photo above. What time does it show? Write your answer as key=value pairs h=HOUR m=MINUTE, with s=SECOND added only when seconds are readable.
h=3 m=29 s=13
